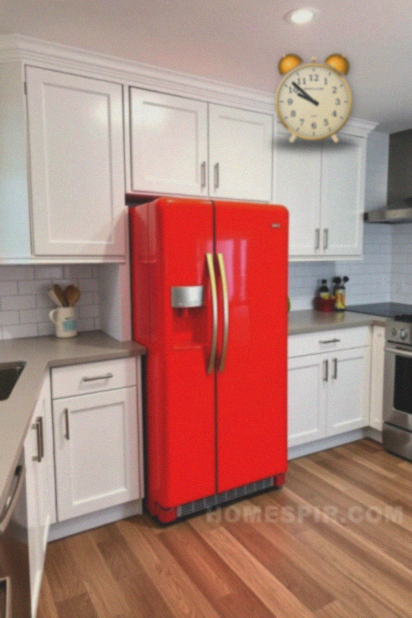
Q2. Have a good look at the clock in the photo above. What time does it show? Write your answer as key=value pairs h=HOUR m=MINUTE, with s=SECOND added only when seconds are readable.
h=9 m=52
